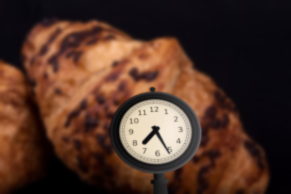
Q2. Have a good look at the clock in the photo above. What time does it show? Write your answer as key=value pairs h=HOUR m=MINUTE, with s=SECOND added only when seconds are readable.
h=7 m=26
